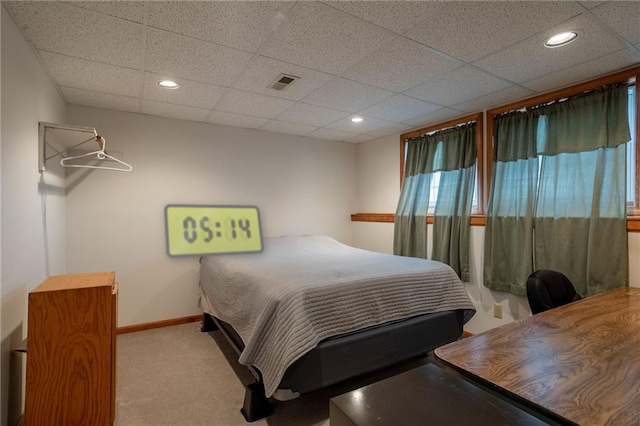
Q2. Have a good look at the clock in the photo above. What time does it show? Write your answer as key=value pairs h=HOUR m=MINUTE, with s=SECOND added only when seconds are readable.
h=5 m=14
